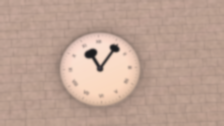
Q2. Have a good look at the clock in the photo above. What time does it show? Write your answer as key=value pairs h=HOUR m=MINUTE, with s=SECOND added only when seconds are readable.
h=11 m=6
